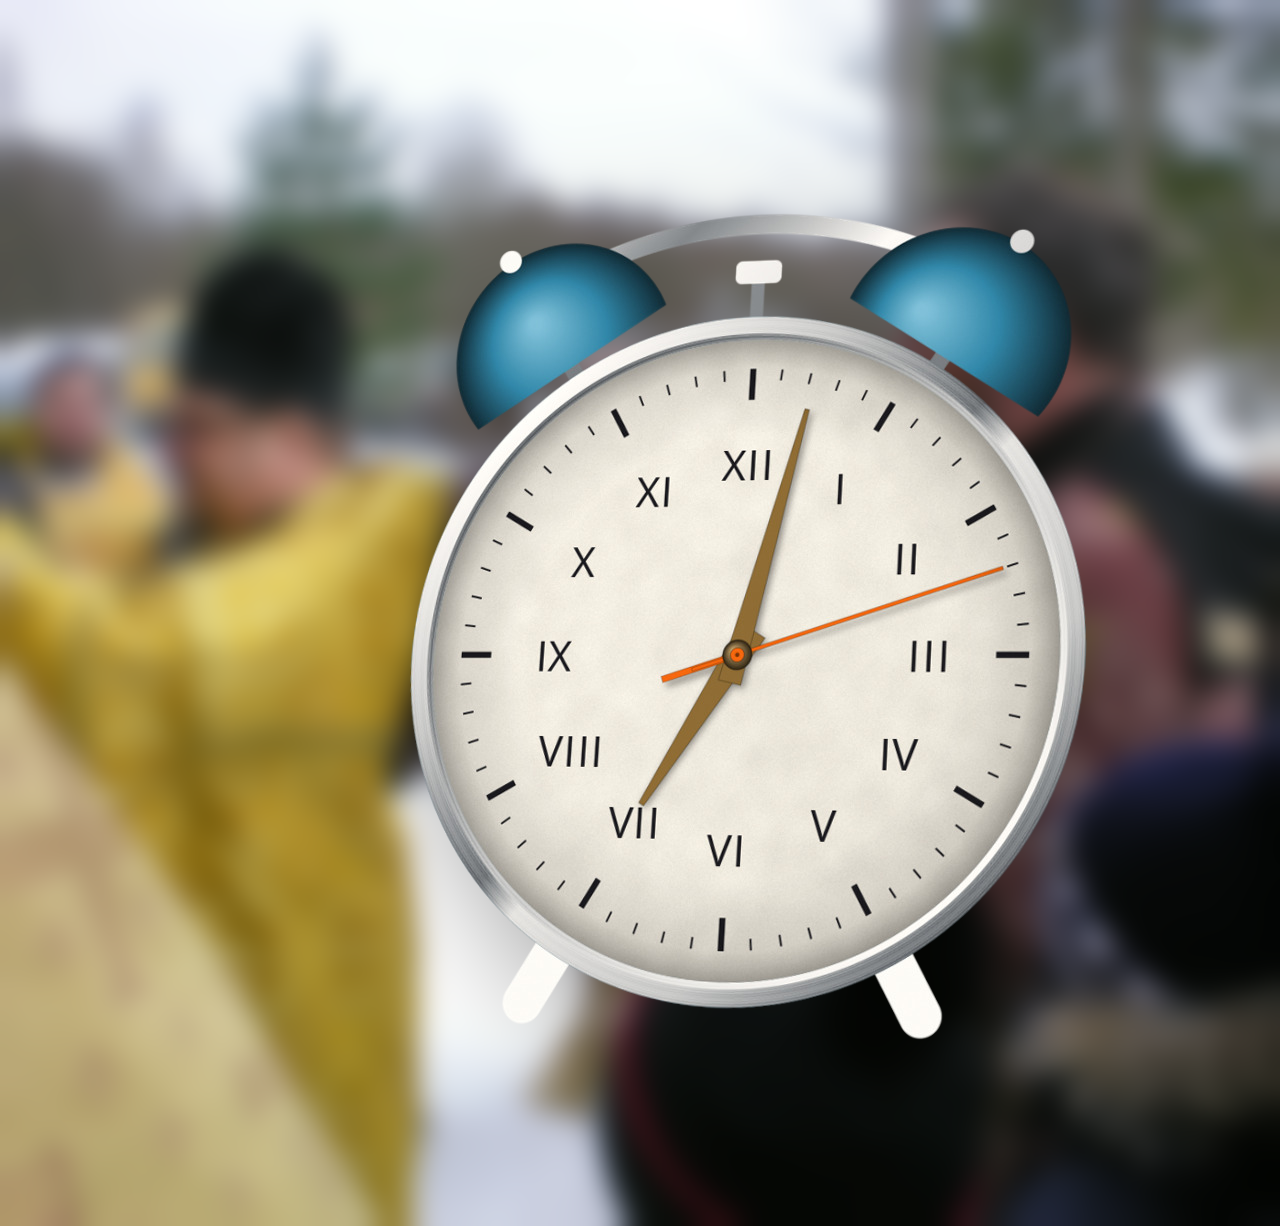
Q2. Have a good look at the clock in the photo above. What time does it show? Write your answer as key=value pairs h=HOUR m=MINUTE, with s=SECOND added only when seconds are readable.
h=7 m=2 s=12
